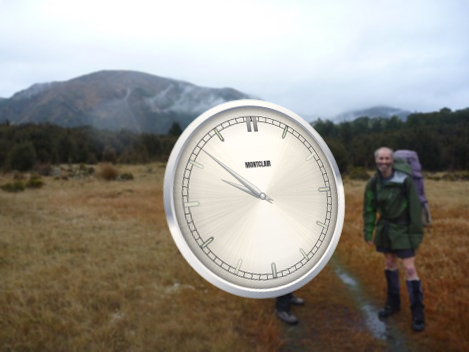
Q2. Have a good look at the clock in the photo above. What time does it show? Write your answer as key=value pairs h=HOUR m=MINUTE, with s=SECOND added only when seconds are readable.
h=9 m=52
